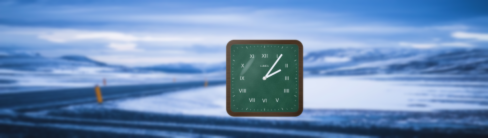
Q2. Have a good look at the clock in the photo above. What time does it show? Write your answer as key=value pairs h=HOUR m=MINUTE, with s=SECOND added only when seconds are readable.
h=2 m=6
